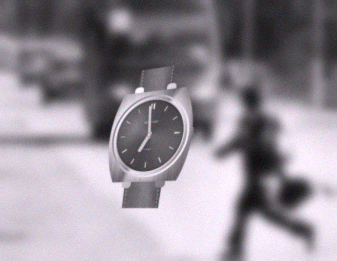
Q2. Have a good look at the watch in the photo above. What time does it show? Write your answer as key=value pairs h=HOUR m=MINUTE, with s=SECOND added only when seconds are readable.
h=6 m=59
